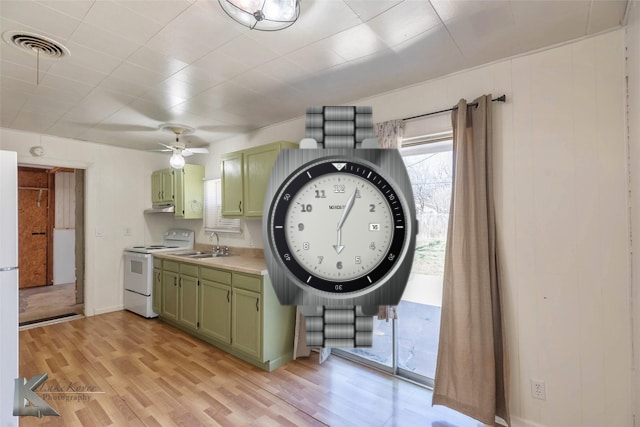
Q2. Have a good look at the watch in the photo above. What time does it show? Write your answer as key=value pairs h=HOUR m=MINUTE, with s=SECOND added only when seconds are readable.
h=6 m=4
